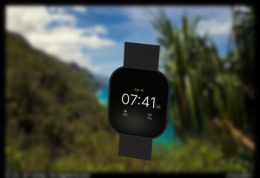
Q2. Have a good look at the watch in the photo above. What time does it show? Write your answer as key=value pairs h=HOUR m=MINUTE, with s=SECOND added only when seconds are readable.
h=7 m=41
